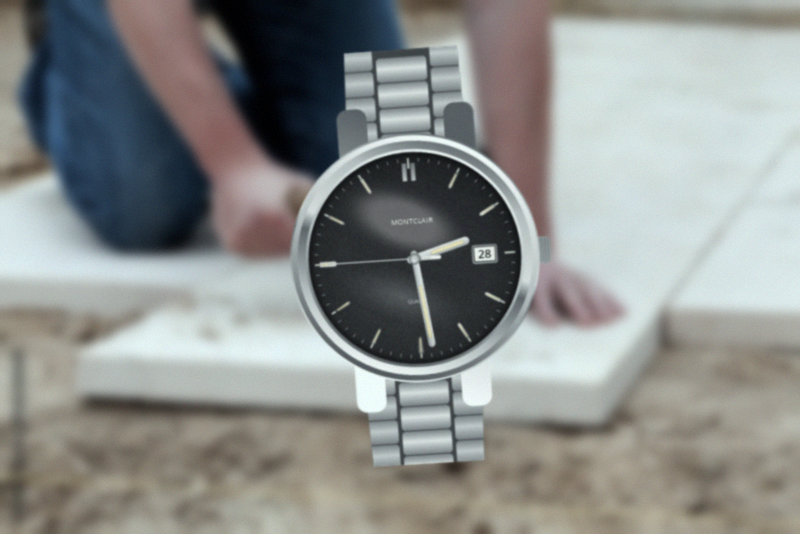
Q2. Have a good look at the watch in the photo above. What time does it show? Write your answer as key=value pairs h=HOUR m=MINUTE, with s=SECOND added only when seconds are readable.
h=2 m=28 s=45
